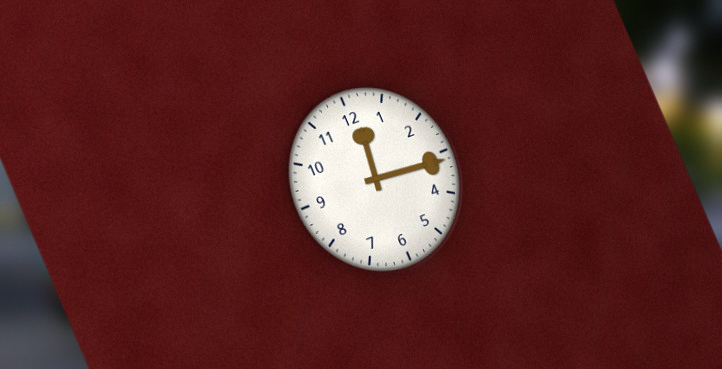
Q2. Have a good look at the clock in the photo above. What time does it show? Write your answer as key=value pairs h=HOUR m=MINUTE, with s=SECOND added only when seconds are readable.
h=12 m=16
